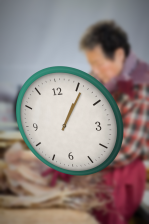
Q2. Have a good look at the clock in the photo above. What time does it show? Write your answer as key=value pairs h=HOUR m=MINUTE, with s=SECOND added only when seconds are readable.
h=1 m=6
